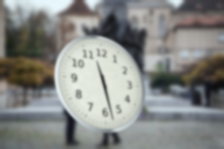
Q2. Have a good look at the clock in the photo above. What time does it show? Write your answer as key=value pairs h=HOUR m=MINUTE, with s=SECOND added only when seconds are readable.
h=11 m=28
